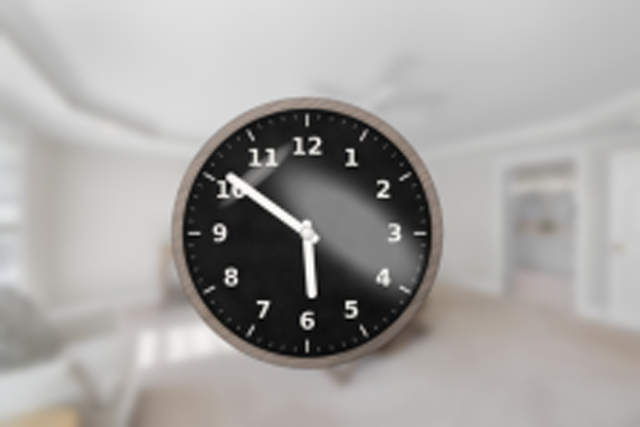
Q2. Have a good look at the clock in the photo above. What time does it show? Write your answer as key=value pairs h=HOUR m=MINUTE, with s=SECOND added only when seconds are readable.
h=5 m=51
